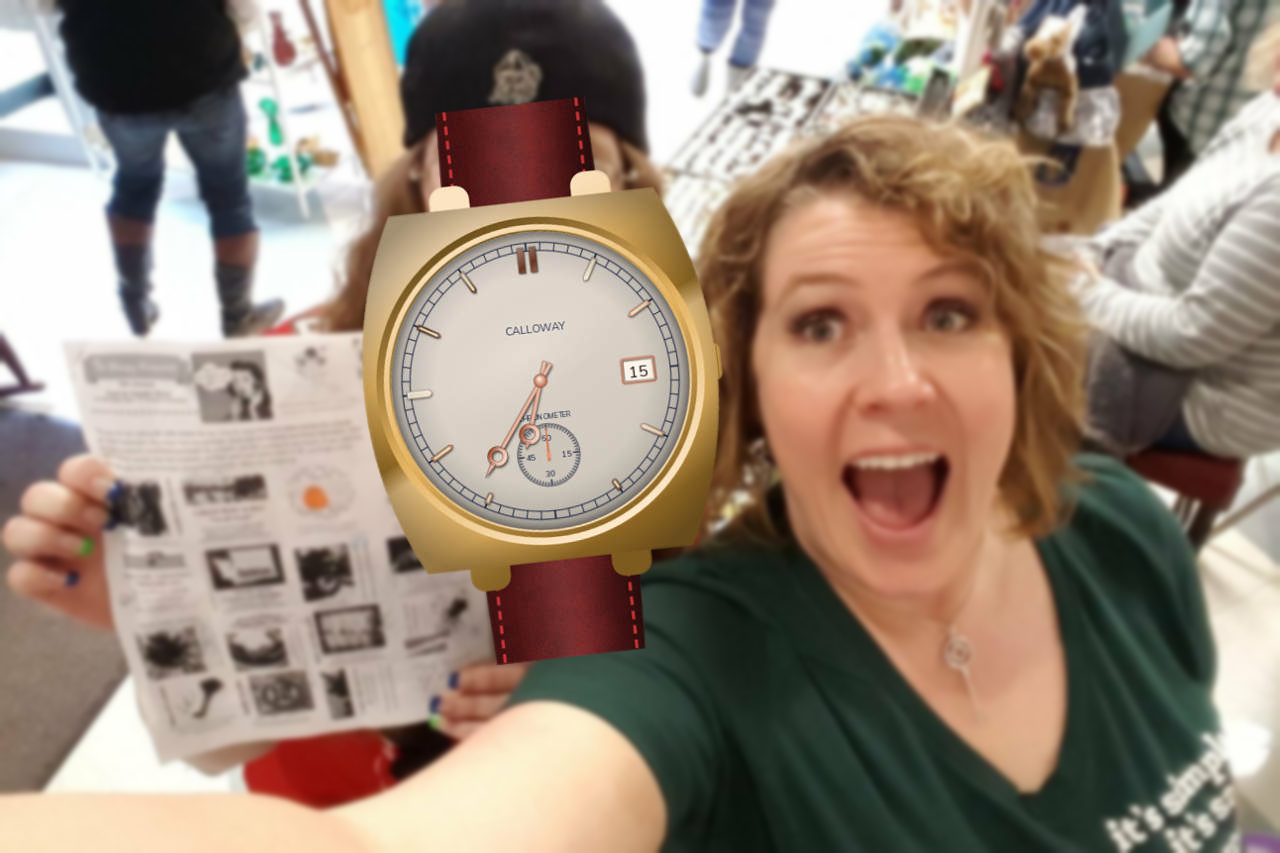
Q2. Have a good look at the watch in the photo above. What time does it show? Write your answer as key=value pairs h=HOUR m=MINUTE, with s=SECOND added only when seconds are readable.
h=6 m=36
